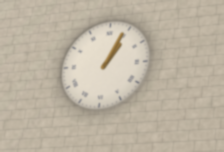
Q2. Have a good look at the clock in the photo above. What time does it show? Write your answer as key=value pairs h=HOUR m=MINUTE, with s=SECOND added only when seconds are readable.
h=1 m=4
